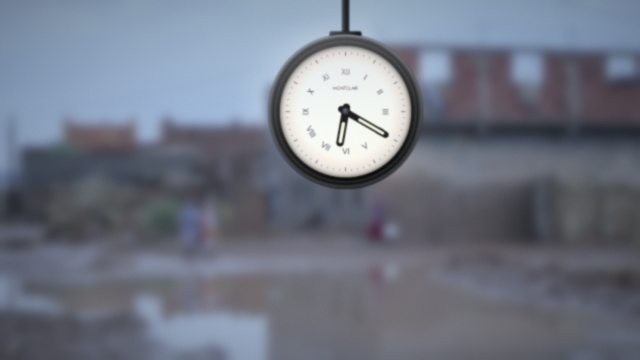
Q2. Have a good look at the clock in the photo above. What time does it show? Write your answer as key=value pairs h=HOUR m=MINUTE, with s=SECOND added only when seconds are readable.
h=6 m=20
